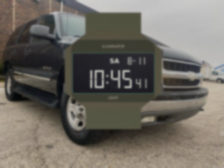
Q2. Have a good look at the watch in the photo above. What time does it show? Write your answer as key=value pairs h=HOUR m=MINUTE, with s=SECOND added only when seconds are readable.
h=10 m=45
